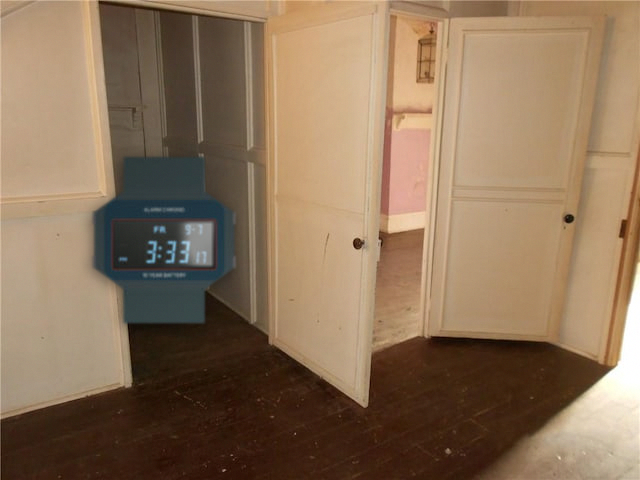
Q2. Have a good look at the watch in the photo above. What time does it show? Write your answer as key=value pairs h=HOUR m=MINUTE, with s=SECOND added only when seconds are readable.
h=3 m=33 s=17
